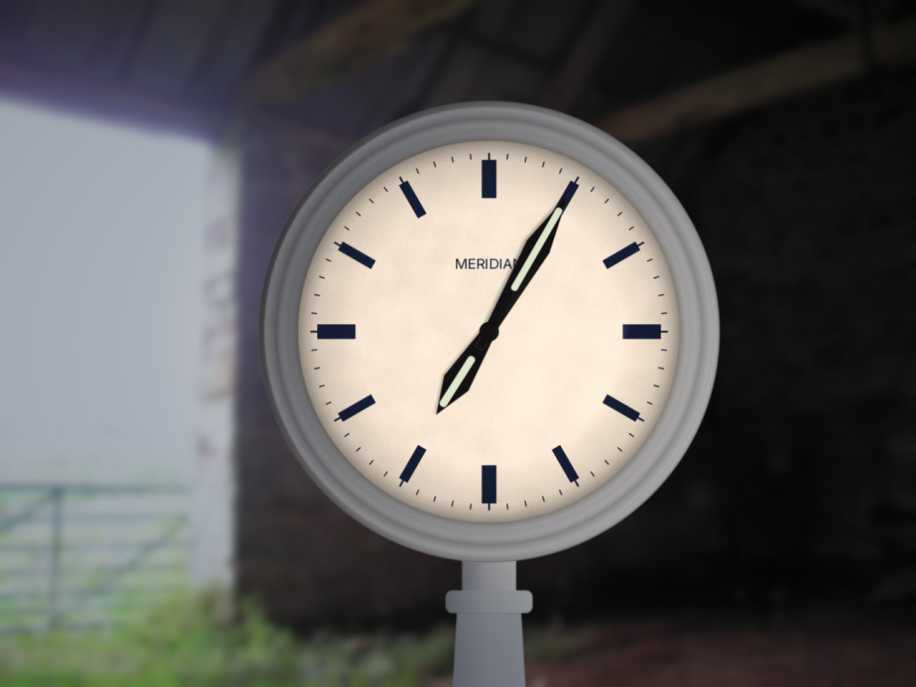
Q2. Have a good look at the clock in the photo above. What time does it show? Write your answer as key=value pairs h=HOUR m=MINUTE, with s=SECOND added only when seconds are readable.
h=7 m=5
